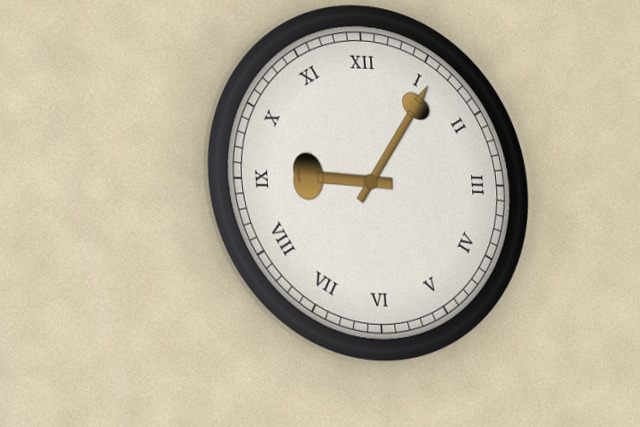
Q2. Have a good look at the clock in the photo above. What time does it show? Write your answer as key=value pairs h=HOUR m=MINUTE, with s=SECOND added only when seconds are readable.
h=9 m=6
